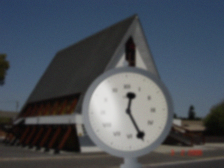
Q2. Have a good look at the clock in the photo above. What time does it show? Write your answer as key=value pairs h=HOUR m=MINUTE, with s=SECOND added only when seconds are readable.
h=12 m=26
